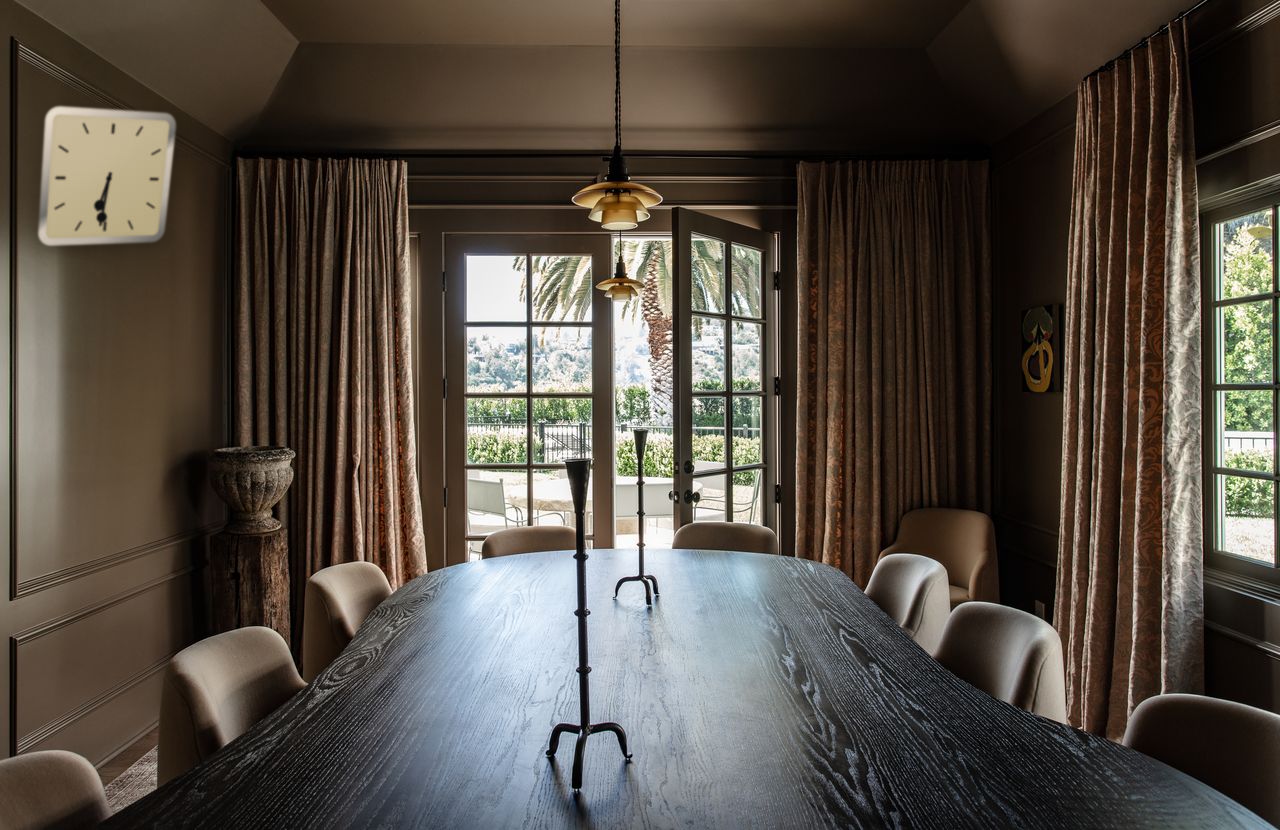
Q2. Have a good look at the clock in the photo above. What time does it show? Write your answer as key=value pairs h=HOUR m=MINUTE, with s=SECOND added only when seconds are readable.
h=6 m=31
